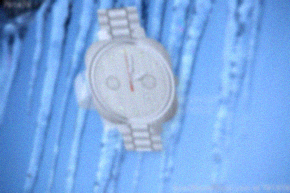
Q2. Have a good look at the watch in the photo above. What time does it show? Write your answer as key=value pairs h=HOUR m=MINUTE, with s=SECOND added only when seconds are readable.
h=2 m=2
